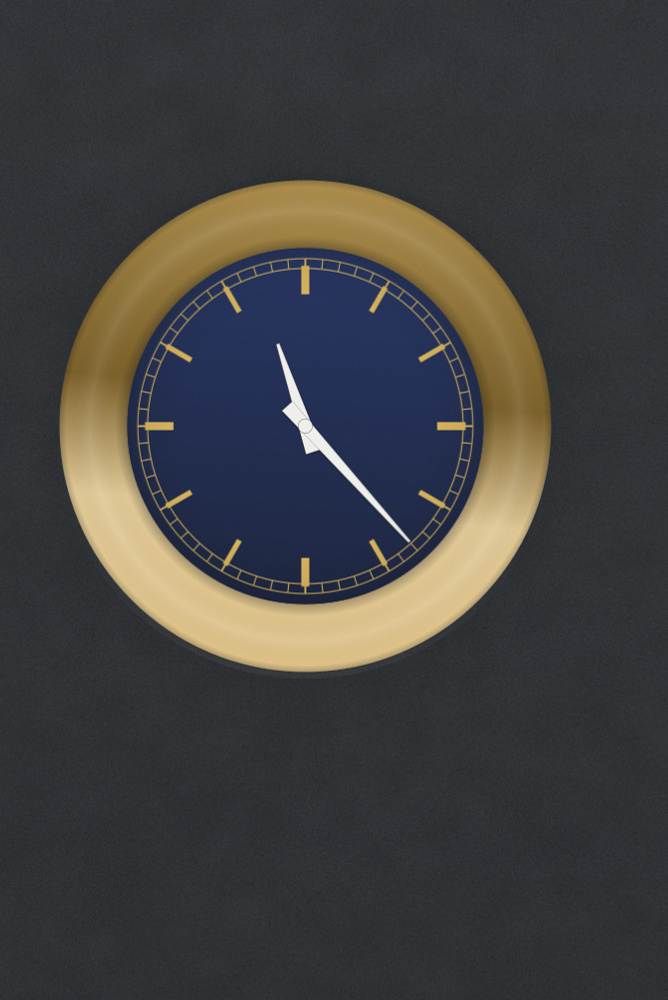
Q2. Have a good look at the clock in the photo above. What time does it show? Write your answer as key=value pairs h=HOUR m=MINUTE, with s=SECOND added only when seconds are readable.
h=11 m=23
